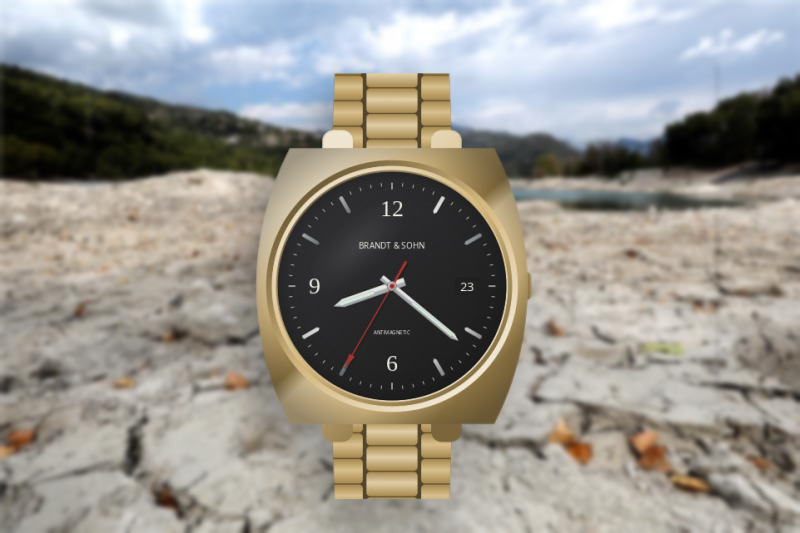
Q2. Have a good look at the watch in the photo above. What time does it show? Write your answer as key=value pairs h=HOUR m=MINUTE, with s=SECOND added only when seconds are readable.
h=8 m=21 s=35
